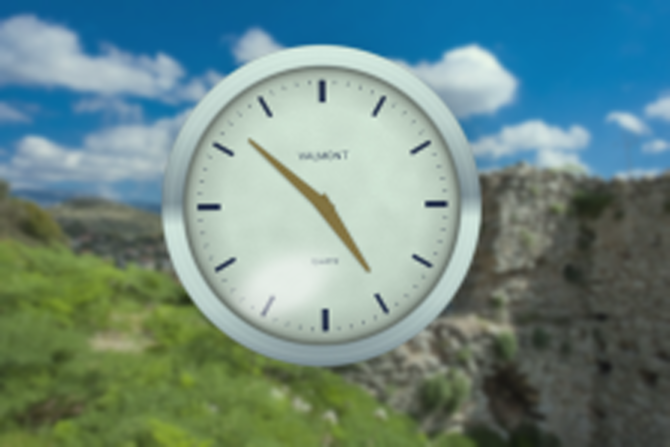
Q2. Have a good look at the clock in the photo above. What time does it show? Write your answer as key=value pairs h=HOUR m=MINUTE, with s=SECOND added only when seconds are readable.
h=4 m=52
